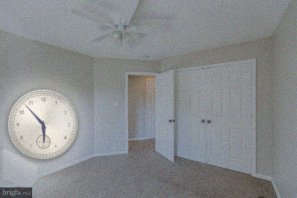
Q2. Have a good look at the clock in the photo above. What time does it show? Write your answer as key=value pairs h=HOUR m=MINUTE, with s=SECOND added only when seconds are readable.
h=5 m=53
